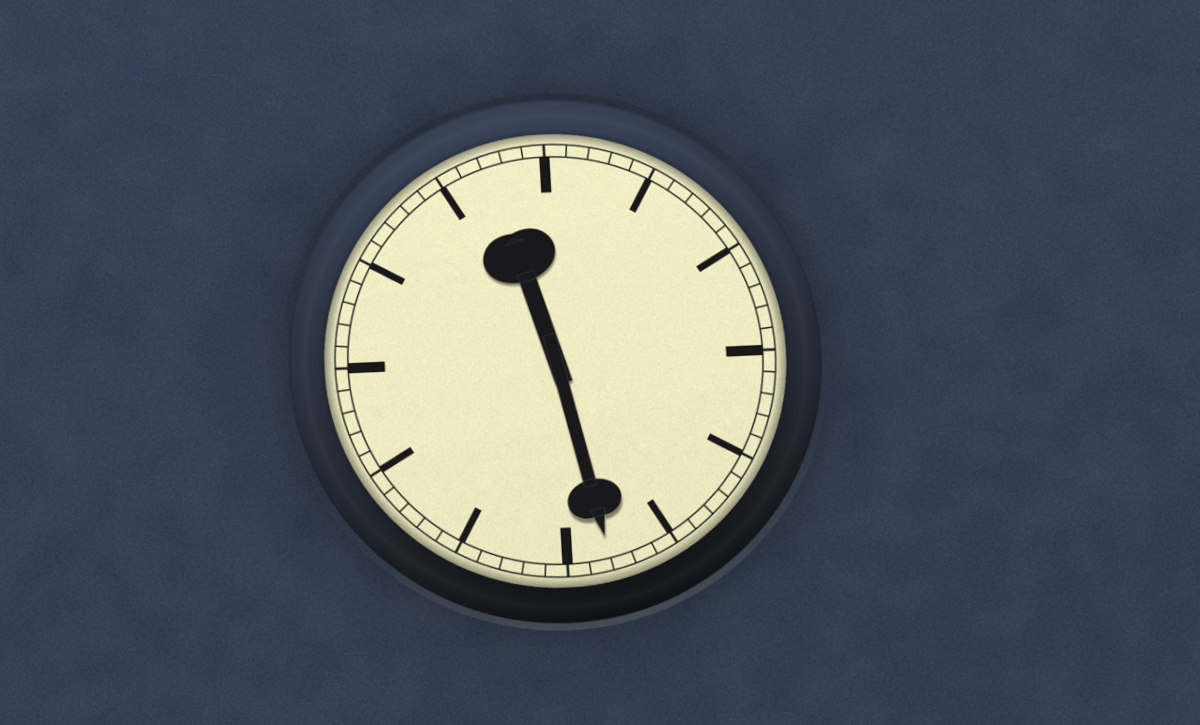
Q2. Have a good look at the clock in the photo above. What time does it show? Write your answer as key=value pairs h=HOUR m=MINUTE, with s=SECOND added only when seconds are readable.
h=11 m=28
